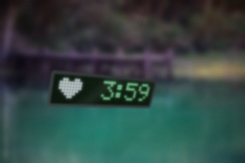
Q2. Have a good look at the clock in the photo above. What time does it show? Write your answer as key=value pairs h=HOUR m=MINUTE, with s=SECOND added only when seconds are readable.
h=3 m=59
